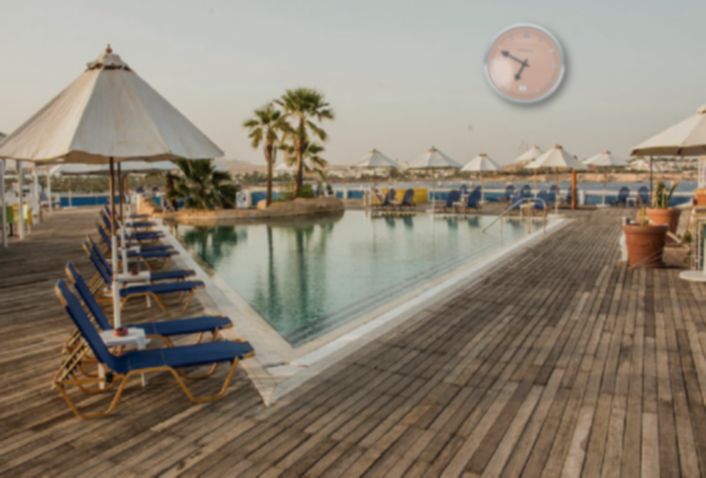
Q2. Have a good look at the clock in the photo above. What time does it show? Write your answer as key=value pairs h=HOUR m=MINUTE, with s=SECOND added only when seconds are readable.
h=6 m=49
